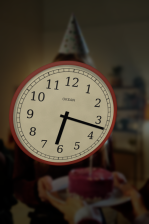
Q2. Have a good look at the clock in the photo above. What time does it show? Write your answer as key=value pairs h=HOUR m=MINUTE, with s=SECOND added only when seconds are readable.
h=6 m=17
